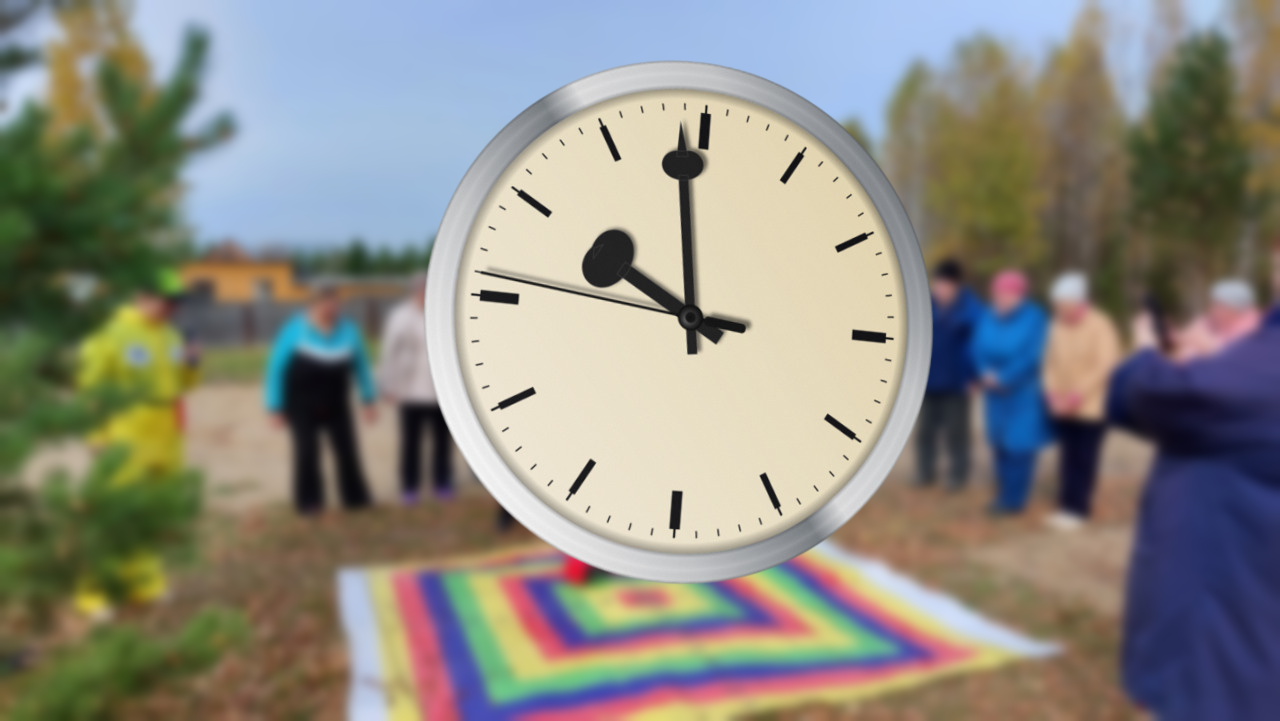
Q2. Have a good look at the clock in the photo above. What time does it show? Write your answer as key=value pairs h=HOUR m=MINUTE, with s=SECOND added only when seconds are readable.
h=9 m=58 s=46
